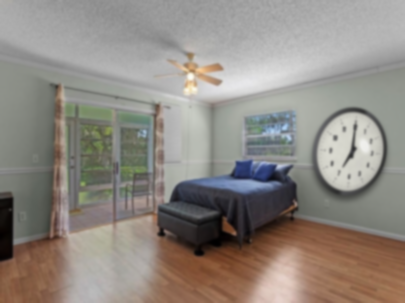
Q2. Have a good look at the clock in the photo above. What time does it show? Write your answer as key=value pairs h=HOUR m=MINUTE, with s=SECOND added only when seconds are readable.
h=7 m=0
